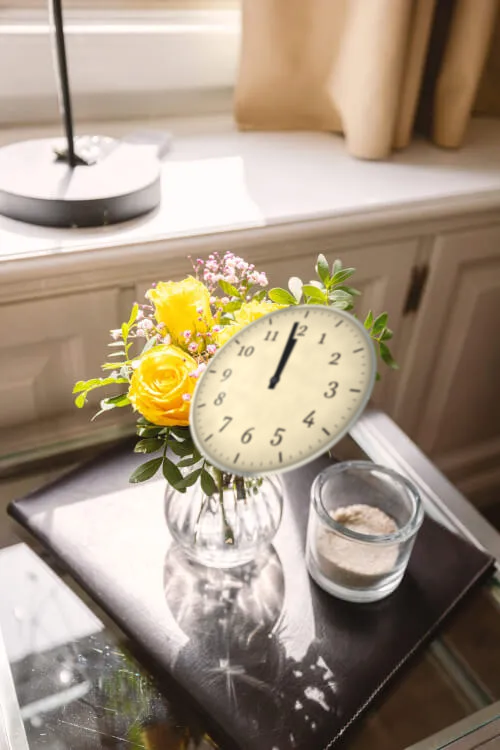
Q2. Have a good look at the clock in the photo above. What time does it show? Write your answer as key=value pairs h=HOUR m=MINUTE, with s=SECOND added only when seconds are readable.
h=11 m=59
